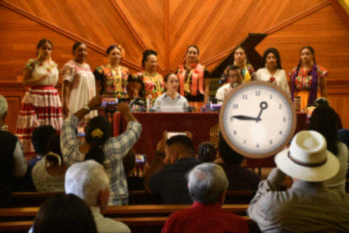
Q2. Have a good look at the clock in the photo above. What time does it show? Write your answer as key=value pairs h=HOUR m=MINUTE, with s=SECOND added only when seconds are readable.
h=12 m=46
